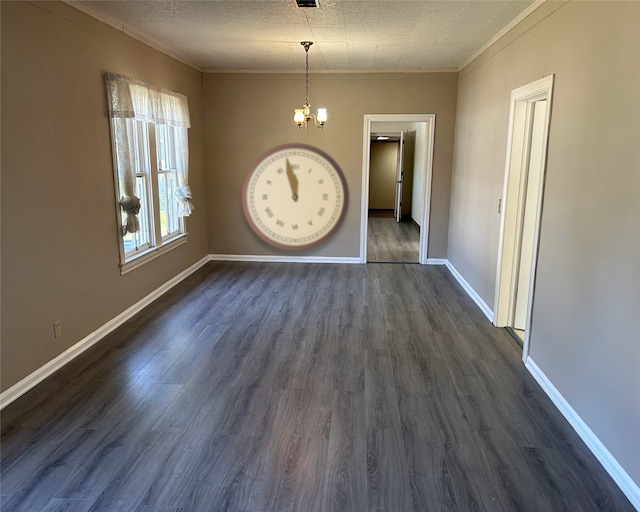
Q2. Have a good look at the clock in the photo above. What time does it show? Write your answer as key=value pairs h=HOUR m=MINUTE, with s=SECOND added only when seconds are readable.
h=11 m=58
